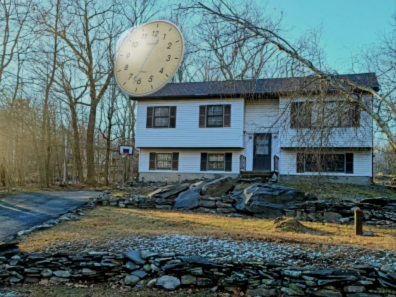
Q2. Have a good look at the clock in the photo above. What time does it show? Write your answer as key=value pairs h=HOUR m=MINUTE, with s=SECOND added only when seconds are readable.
h=12 m=32
